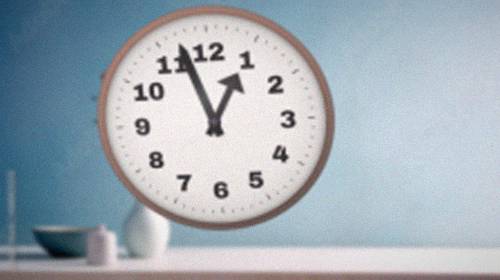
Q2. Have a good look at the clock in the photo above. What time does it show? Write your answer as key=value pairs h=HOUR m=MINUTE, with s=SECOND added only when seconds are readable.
h=12 m=57
